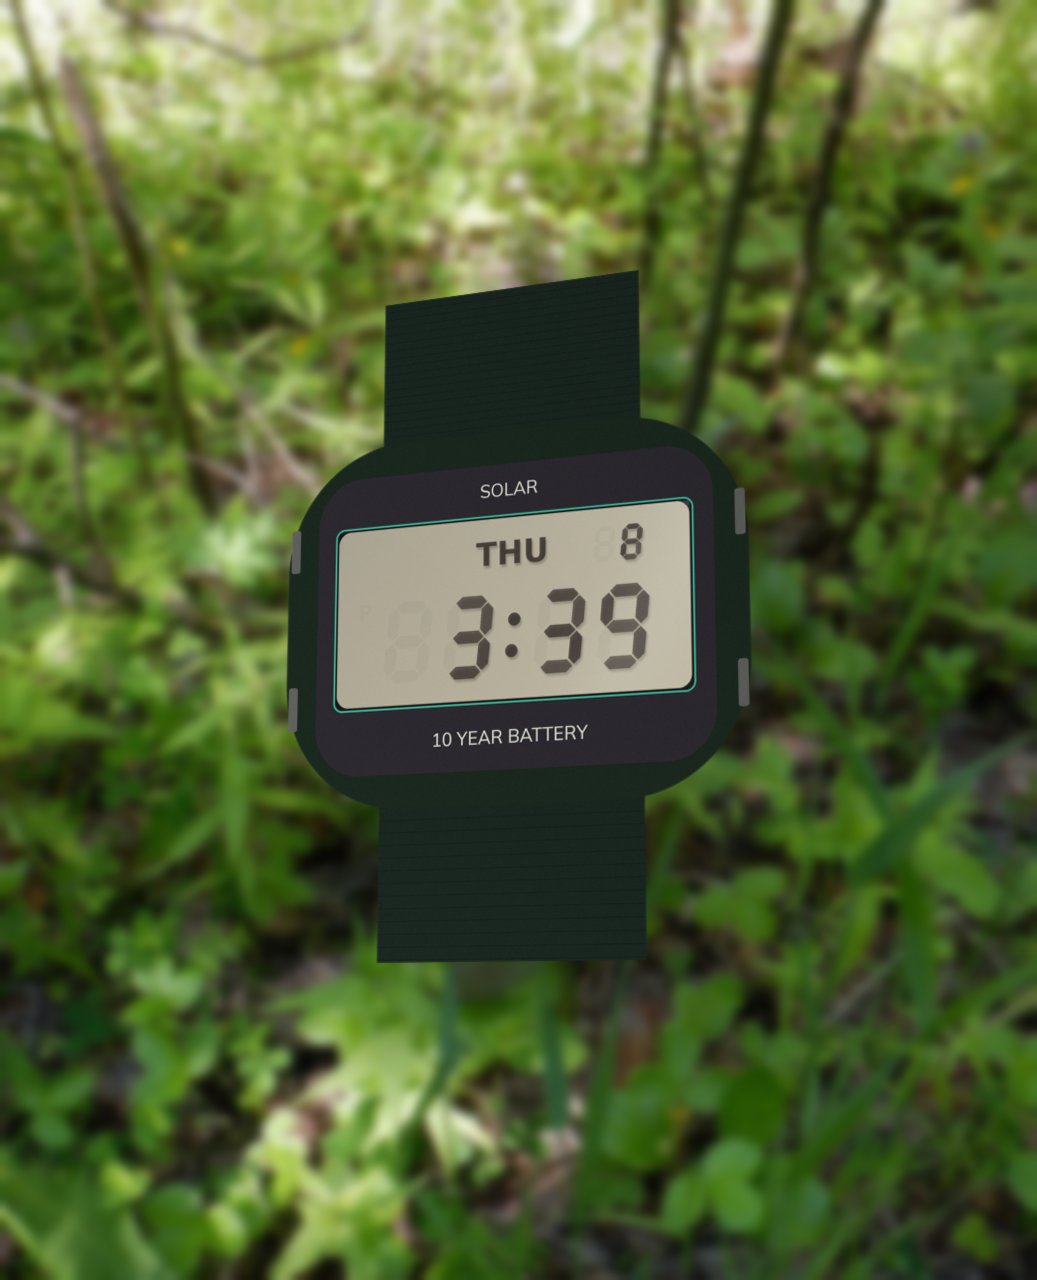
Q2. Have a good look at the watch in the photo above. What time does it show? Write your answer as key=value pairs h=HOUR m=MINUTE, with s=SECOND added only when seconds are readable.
h=3 m=39
